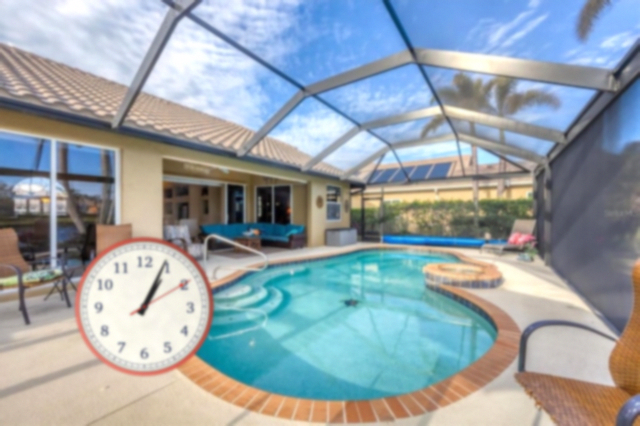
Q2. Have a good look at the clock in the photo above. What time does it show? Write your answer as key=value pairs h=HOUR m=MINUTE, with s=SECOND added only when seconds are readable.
h=1 m=4 s=10
